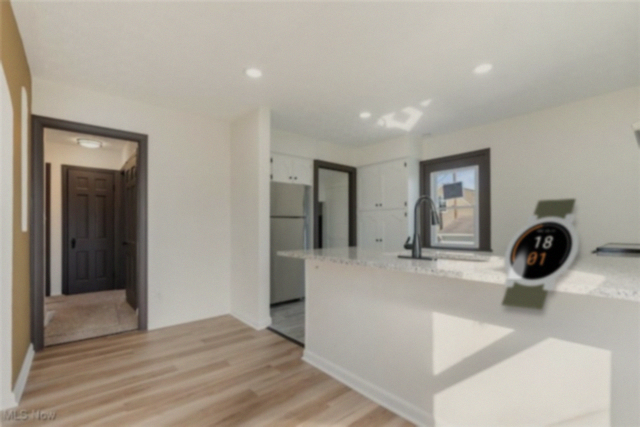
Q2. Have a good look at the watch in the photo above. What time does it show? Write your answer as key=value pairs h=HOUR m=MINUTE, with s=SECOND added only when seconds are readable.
h=18 m=1
